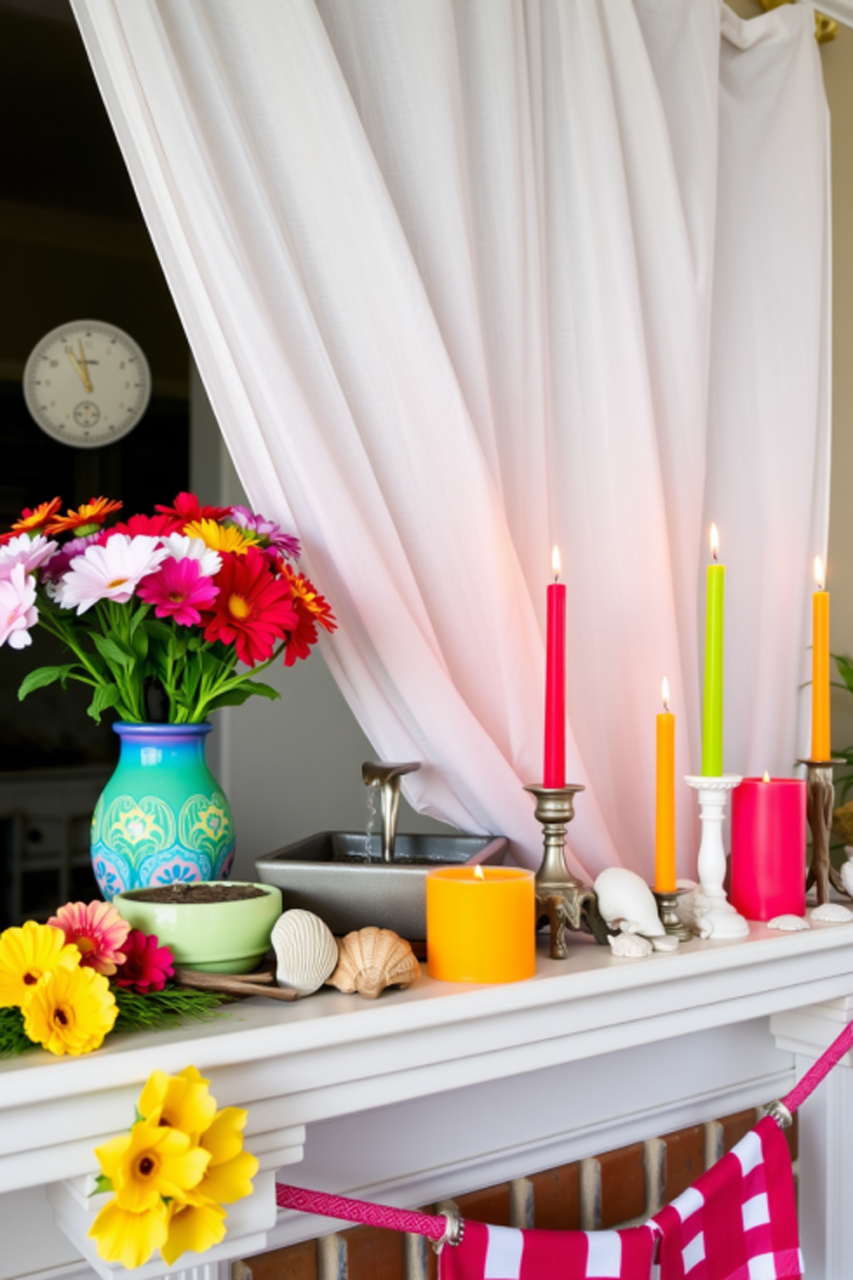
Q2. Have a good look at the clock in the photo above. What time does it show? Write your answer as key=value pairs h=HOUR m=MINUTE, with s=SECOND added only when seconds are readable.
h=10 m=58
